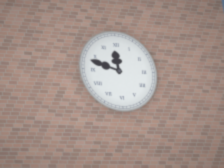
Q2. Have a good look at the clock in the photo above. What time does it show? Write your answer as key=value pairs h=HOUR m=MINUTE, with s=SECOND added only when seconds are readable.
h=11 m=48
